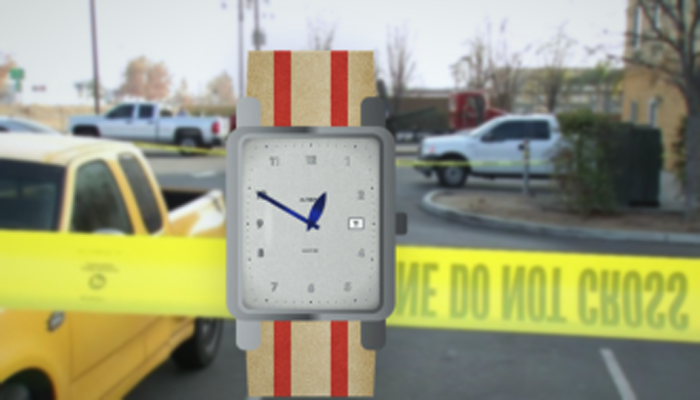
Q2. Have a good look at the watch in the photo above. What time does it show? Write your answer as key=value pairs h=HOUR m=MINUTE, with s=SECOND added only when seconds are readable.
h=12 m=50
